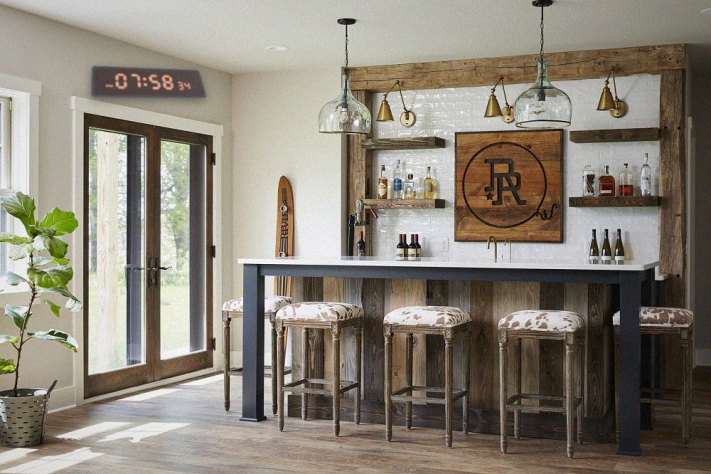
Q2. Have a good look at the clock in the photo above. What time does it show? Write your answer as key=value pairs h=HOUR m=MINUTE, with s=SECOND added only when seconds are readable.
h=7 m=58 s=34
